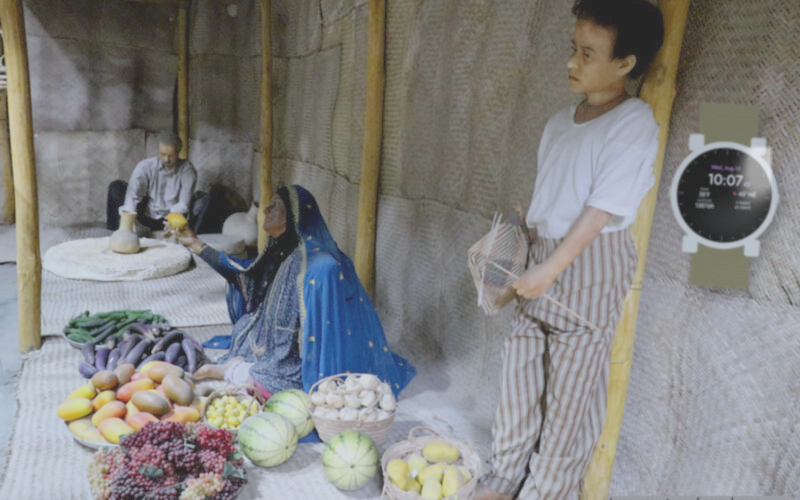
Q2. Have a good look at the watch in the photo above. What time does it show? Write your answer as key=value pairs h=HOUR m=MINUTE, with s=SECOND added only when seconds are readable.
h=10 m=7
